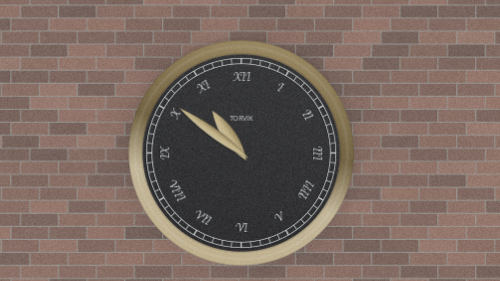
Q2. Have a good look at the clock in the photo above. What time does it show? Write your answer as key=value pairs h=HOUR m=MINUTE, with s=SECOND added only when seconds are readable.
h=10 m=51
